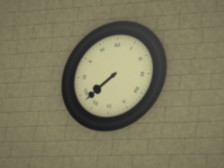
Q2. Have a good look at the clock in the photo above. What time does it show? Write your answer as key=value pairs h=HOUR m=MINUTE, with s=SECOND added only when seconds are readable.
h=7 m=38
